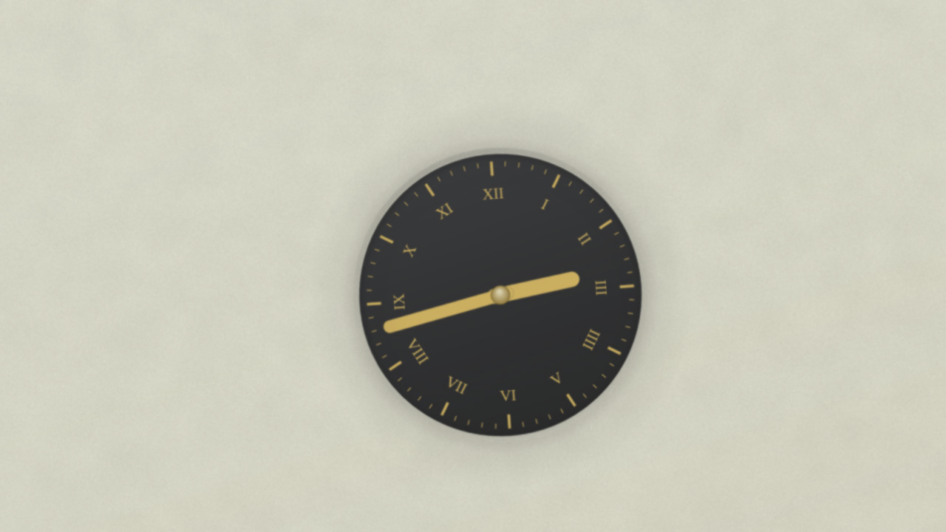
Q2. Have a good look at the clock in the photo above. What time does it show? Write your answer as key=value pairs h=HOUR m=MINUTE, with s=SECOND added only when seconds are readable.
h=2 m=43
